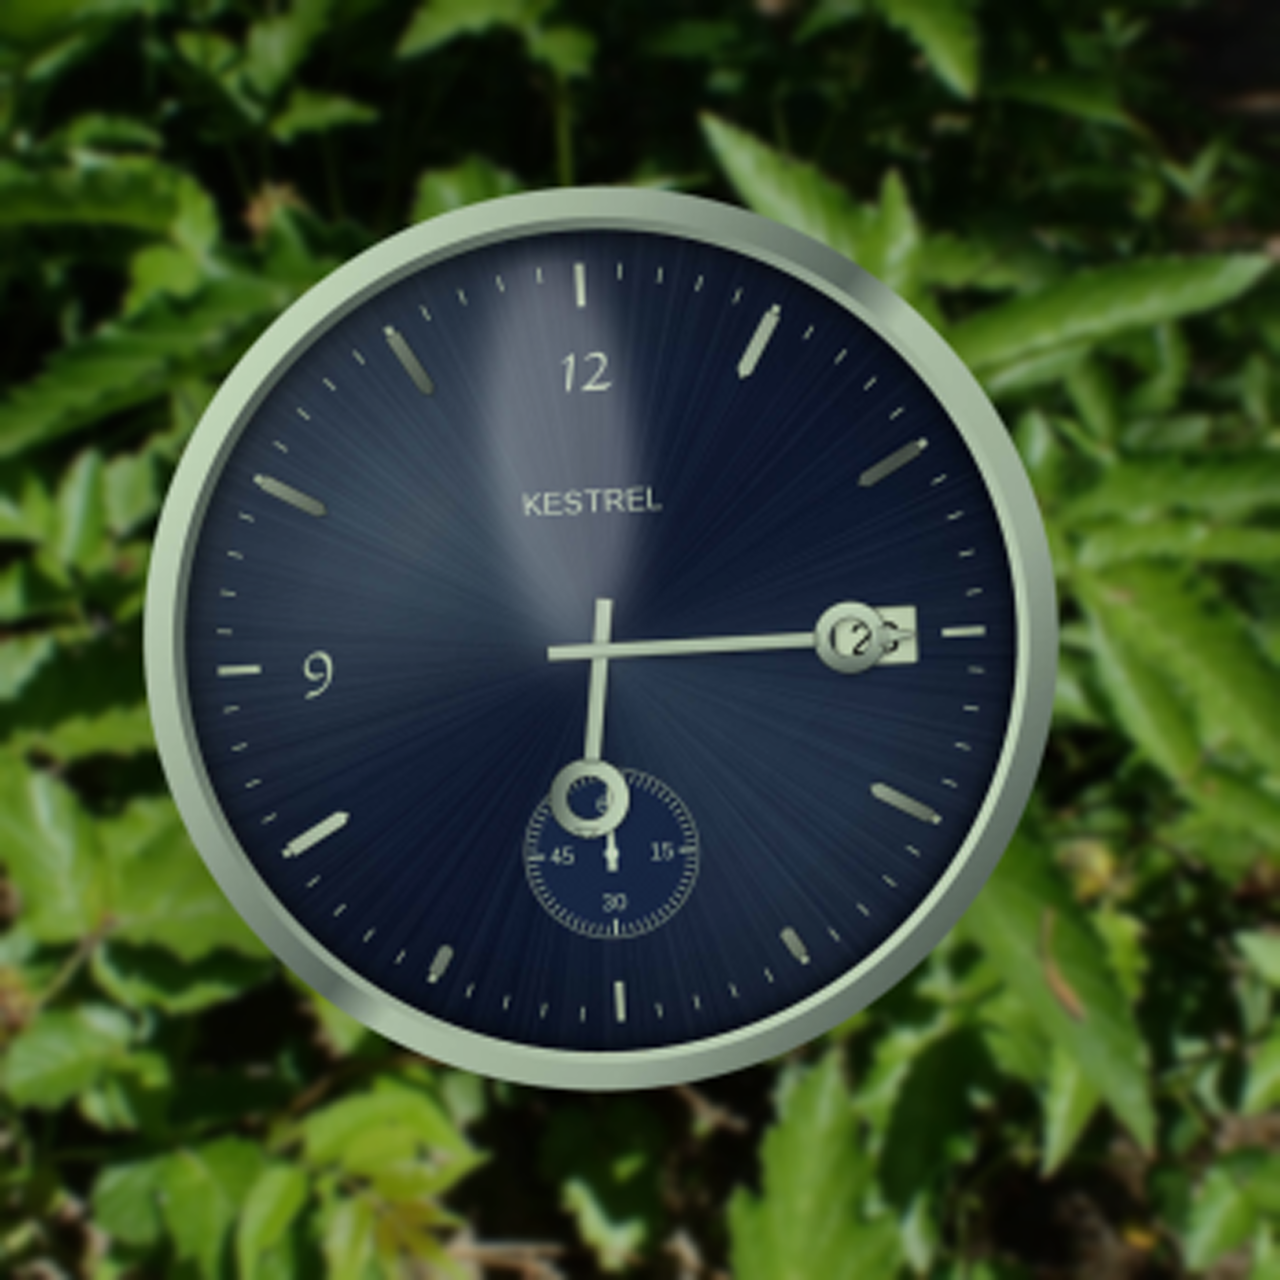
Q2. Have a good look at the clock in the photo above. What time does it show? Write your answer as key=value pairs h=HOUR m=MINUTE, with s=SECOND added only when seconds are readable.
h=6 m=15
